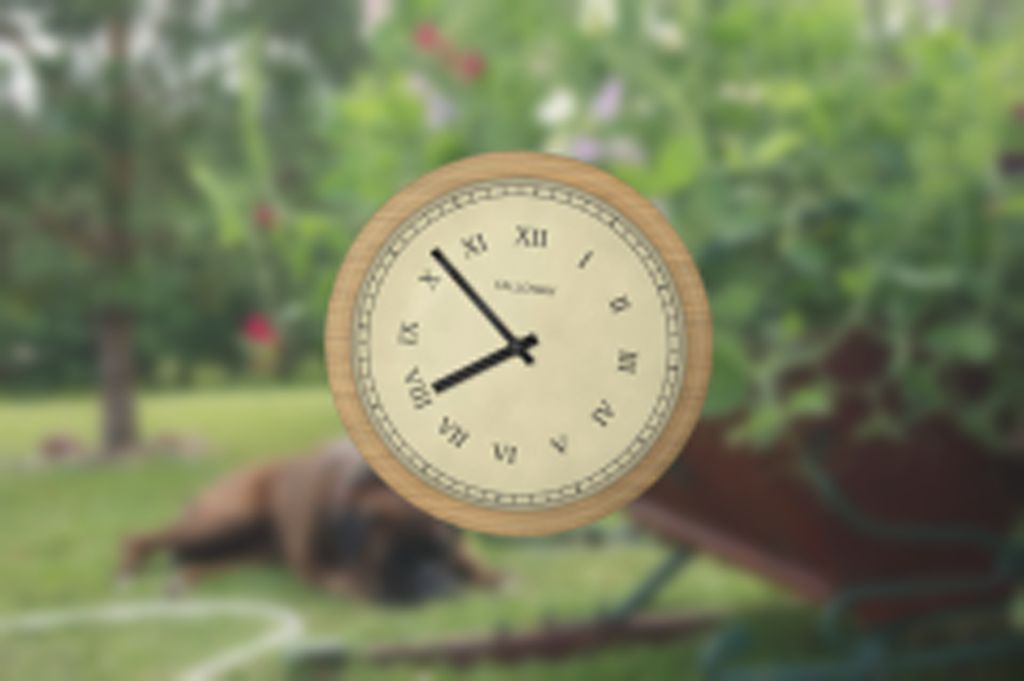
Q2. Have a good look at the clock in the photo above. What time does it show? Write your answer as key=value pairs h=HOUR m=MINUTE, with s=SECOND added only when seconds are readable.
h=7 m=52
